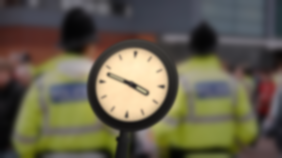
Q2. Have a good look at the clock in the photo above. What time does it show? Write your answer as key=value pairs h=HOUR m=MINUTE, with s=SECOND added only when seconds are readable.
h=3 m=48
